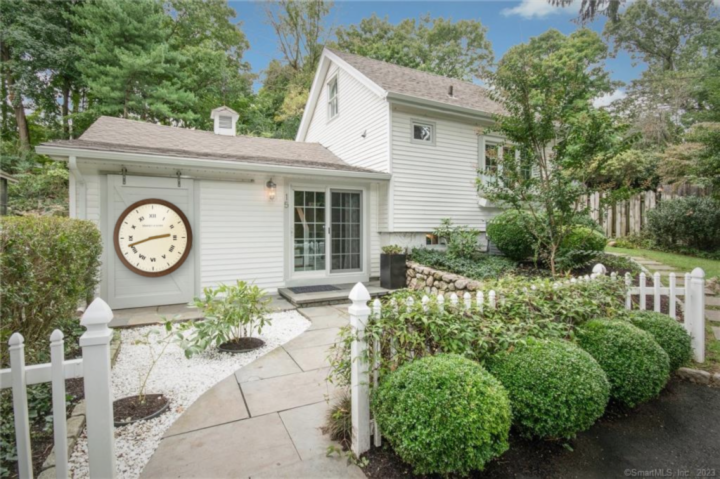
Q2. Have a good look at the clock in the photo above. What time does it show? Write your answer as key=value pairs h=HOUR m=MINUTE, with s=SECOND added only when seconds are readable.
h=2 m=42
